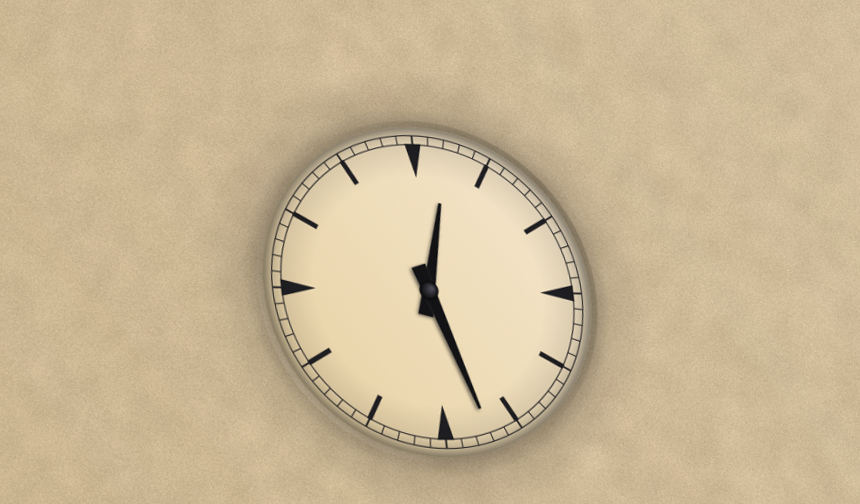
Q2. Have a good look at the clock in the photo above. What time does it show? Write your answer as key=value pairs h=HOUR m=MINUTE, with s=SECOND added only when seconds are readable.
h=12 m=27
